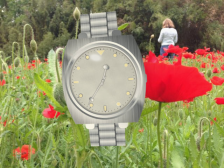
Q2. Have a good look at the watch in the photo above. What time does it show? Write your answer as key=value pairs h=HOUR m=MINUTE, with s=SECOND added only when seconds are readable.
h=12 m=36
